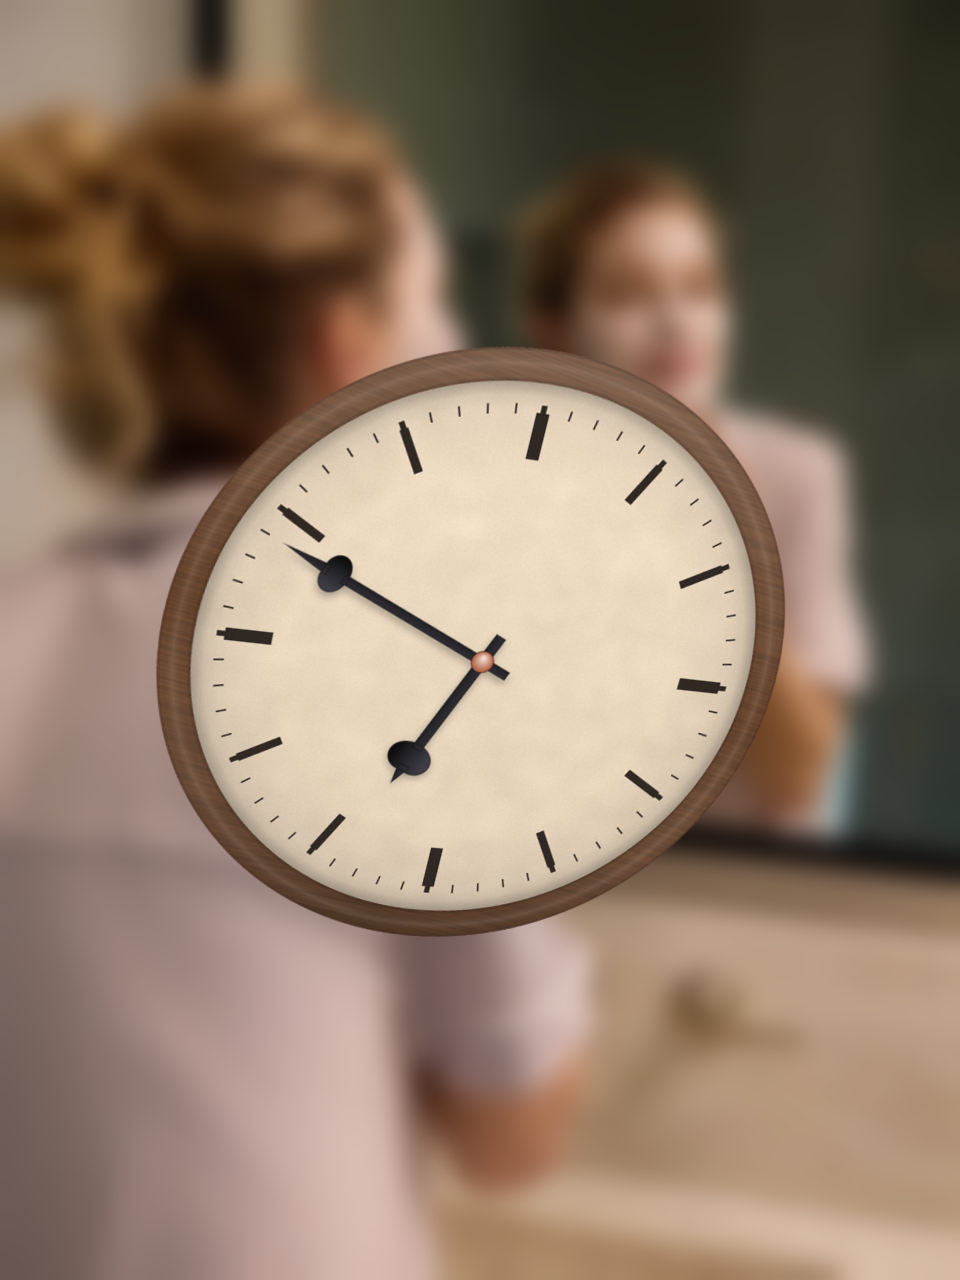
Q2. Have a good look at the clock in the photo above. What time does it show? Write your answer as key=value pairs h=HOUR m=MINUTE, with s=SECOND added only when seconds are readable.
h=6 m=49
